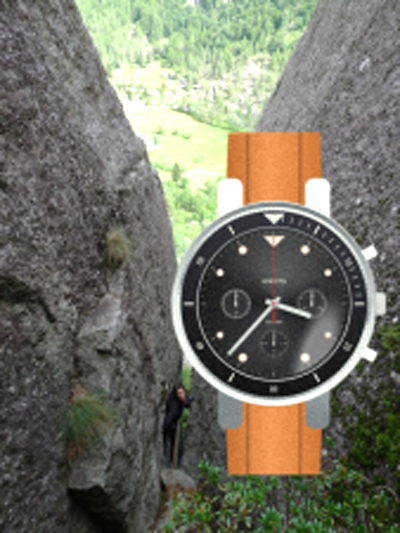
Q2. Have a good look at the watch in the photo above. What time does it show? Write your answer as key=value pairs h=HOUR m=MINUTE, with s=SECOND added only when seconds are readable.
h=3 m=37
